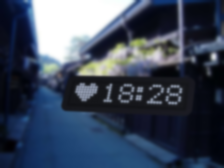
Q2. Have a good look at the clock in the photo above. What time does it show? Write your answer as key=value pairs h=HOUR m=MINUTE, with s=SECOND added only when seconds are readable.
h=18 m=28
